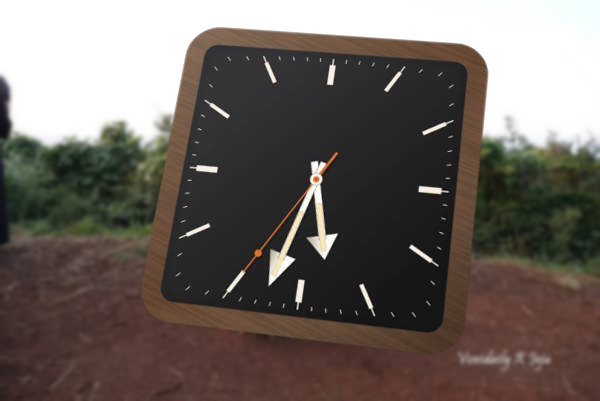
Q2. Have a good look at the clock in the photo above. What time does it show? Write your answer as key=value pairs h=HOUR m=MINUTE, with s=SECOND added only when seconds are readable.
h=5 m=32 s=35
